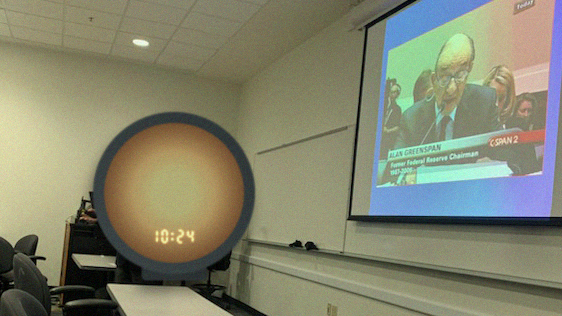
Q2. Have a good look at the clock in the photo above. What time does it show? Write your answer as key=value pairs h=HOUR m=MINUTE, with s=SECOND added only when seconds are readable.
h=10 m=24
